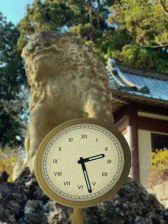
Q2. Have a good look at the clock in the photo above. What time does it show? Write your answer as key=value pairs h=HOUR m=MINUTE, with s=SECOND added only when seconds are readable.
h=2 m=27
